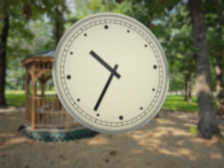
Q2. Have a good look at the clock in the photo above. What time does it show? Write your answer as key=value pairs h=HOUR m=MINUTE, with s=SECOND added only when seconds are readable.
h=10 m=36
